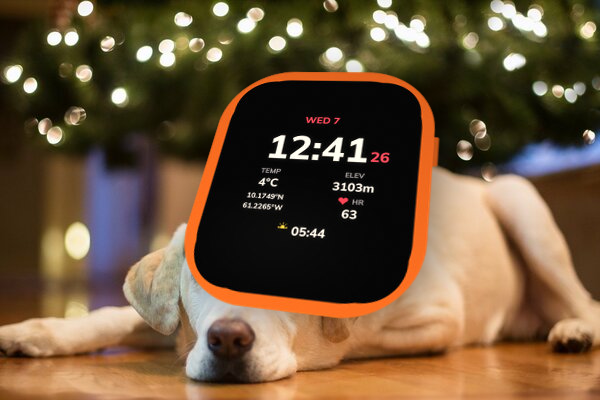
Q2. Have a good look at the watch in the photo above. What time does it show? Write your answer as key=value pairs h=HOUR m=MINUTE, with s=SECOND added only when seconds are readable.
h=12 m=41 s=26
